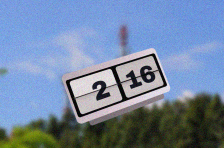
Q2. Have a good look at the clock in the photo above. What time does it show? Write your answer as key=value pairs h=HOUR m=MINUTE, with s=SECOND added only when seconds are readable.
h=2 m=16
